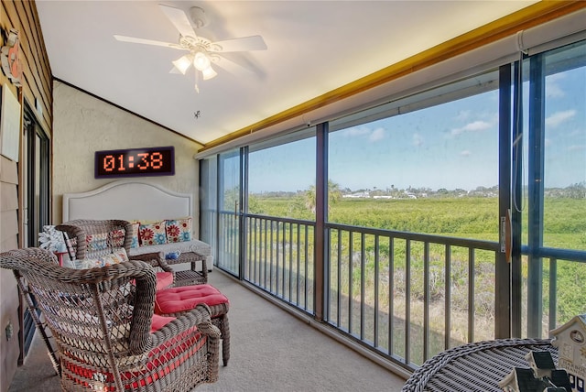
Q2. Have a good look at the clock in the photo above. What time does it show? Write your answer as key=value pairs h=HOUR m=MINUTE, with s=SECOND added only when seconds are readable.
h=1 m=38
